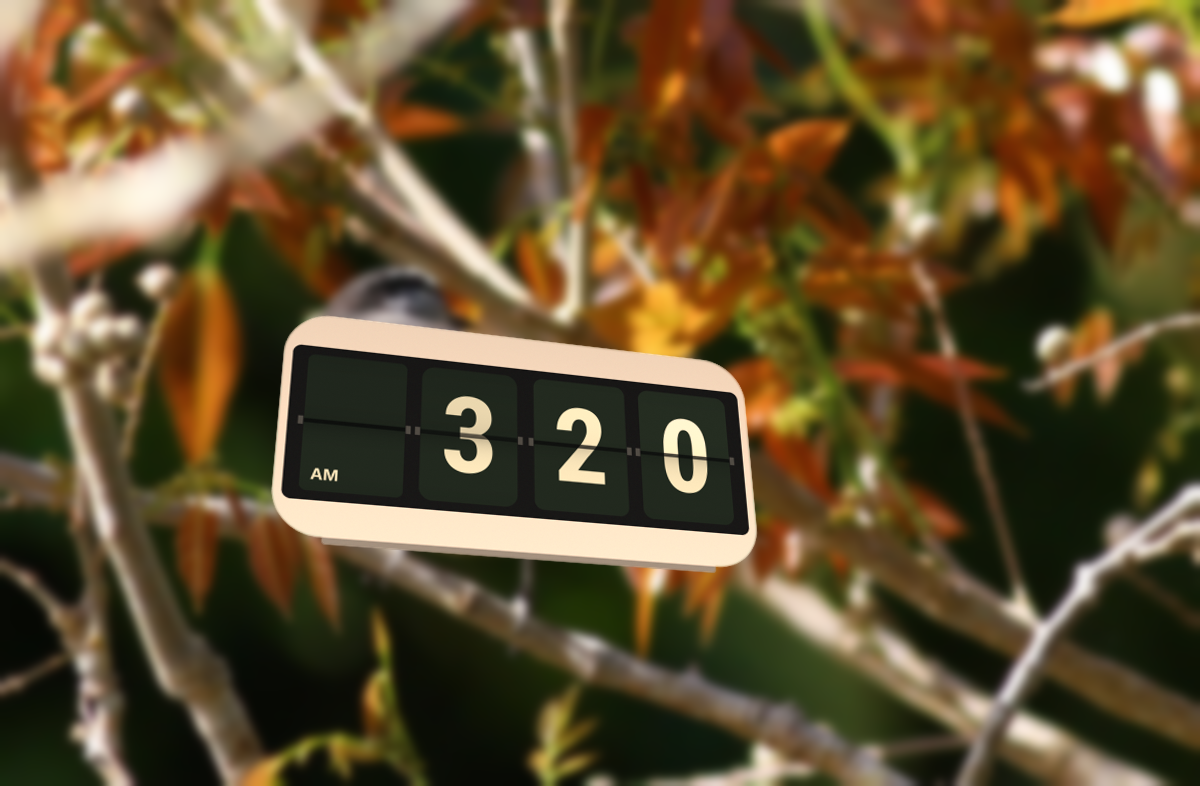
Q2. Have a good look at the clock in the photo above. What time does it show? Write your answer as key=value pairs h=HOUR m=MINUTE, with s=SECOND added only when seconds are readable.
h=3 m=20
